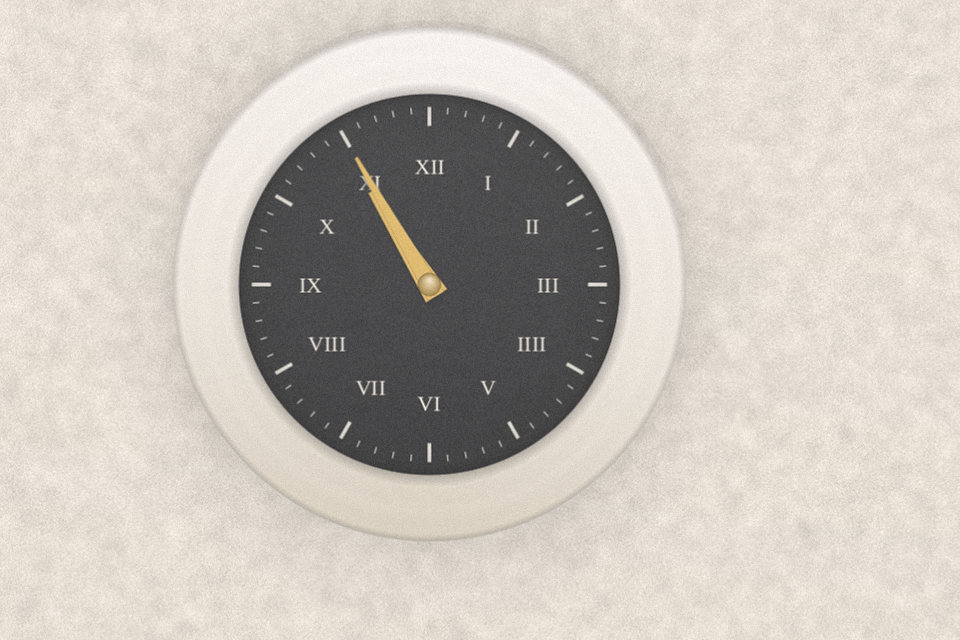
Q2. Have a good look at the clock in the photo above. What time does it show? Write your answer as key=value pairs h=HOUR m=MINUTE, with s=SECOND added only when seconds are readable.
h=10 m=55
